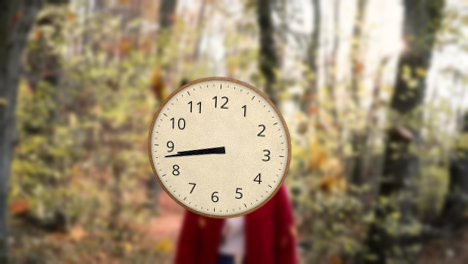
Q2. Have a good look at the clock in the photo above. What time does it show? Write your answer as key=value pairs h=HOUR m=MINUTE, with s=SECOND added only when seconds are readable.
h=8 m=43
